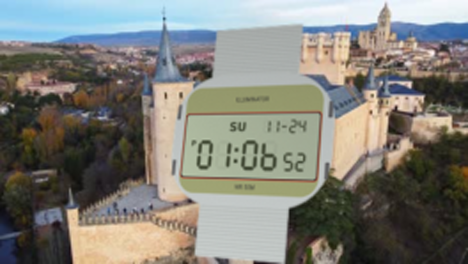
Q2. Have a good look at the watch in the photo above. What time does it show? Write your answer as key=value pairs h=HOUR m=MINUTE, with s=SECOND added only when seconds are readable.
h=1 m=6 s=52
